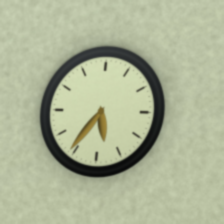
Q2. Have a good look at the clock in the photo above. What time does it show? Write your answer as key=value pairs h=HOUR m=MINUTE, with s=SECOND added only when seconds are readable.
h=5 m=36
